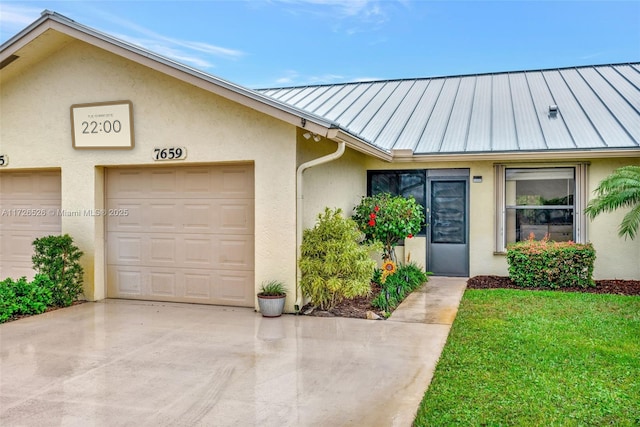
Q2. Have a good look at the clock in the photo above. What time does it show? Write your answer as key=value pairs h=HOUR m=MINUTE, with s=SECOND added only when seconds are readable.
h=22 m=0
